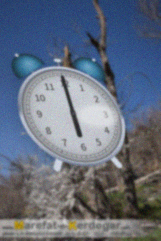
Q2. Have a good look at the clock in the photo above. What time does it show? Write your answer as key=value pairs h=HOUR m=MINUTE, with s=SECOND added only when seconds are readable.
h=6 m=0
